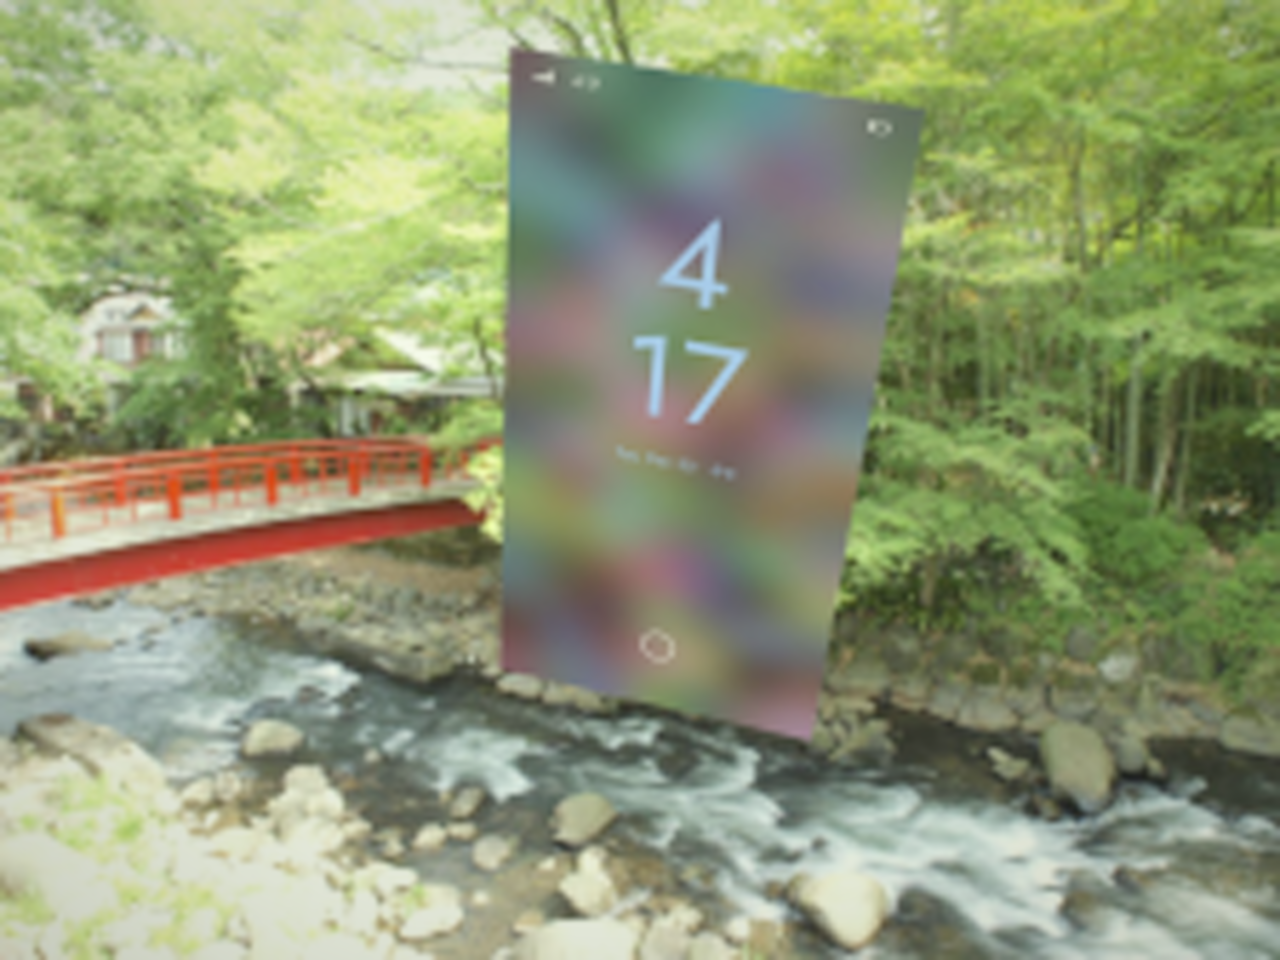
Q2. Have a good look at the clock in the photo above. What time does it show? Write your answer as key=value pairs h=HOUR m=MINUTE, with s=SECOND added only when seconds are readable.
h=4 m=17
